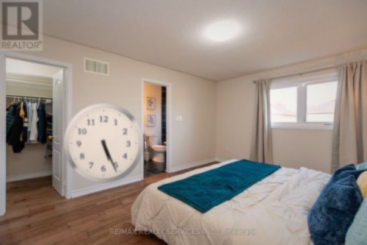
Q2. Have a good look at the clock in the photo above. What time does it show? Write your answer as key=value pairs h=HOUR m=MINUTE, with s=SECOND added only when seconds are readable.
h=5 m=26
